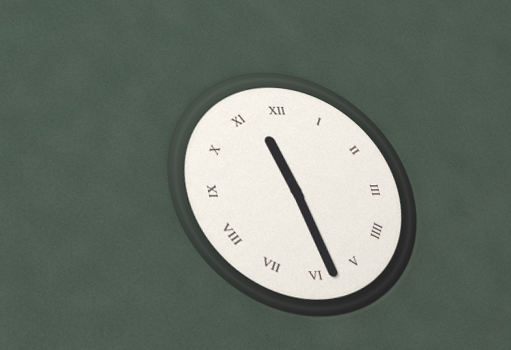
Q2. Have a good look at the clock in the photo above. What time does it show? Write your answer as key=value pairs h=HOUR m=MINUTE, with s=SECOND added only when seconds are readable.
h=11 m=28
